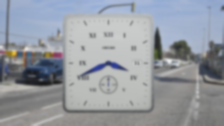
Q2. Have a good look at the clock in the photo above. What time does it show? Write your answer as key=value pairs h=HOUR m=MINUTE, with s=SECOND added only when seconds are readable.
h=3 m=41
